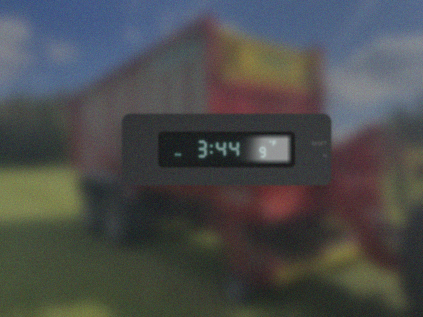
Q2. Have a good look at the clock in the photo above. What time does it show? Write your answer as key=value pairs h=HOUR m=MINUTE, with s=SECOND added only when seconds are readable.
h=3 m=44
